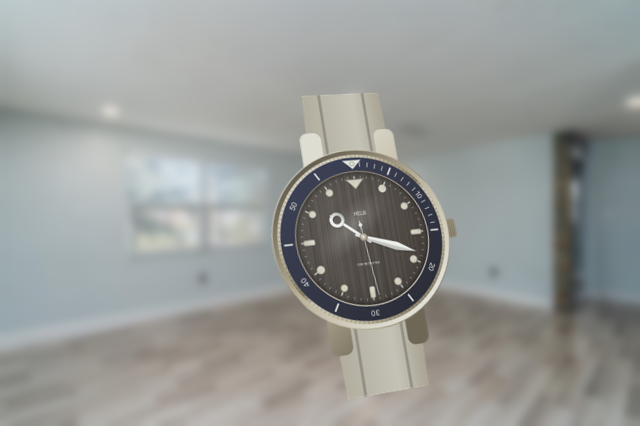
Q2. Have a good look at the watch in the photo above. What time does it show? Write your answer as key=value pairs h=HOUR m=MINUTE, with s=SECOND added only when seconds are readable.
h=10 m=18 s=29
